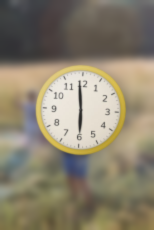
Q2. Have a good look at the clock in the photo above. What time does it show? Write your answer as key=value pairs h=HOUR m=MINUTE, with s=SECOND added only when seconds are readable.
h=5 m=59
